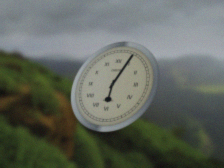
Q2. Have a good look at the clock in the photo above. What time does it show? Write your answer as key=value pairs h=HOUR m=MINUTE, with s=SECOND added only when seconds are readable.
h=6 m=4
